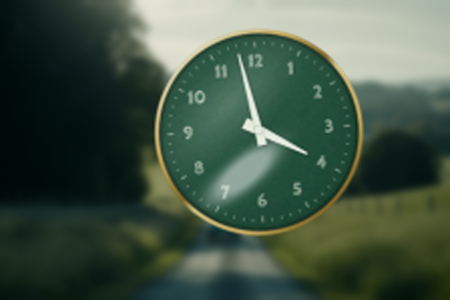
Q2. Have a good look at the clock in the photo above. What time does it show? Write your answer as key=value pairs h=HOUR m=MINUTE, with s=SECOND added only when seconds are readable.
h=3 m=58
